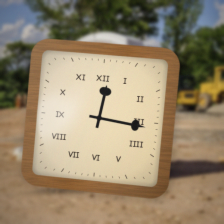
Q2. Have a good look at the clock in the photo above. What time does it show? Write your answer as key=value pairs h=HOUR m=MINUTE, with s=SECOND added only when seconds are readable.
h=12 m=16
